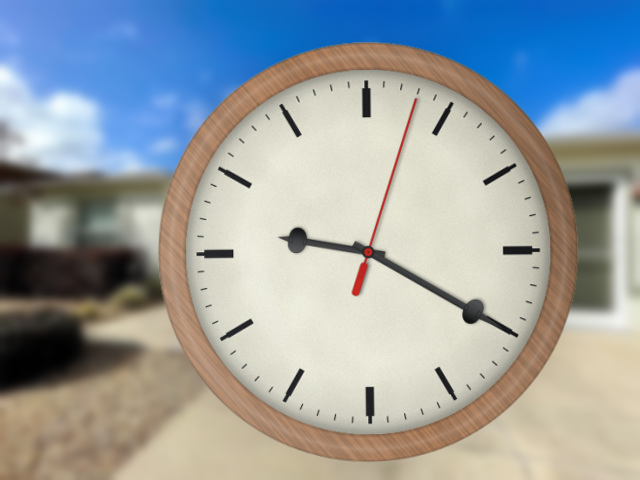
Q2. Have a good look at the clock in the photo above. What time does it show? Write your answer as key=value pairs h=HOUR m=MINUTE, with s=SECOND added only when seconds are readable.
h=9 m=20 s=3
